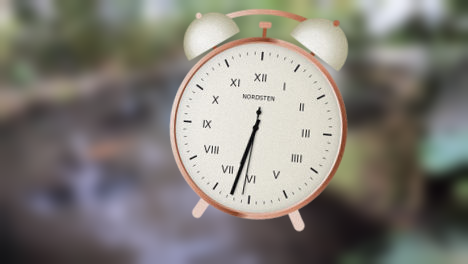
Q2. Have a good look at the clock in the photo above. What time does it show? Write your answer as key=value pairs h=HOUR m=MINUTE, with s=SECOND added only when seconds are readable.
h=6 m=32 s=31
